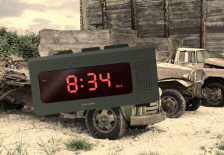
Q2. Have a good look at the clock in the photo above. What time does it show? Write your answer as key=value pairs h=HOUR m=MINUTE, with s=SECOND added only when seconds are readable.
h=8 m=34
